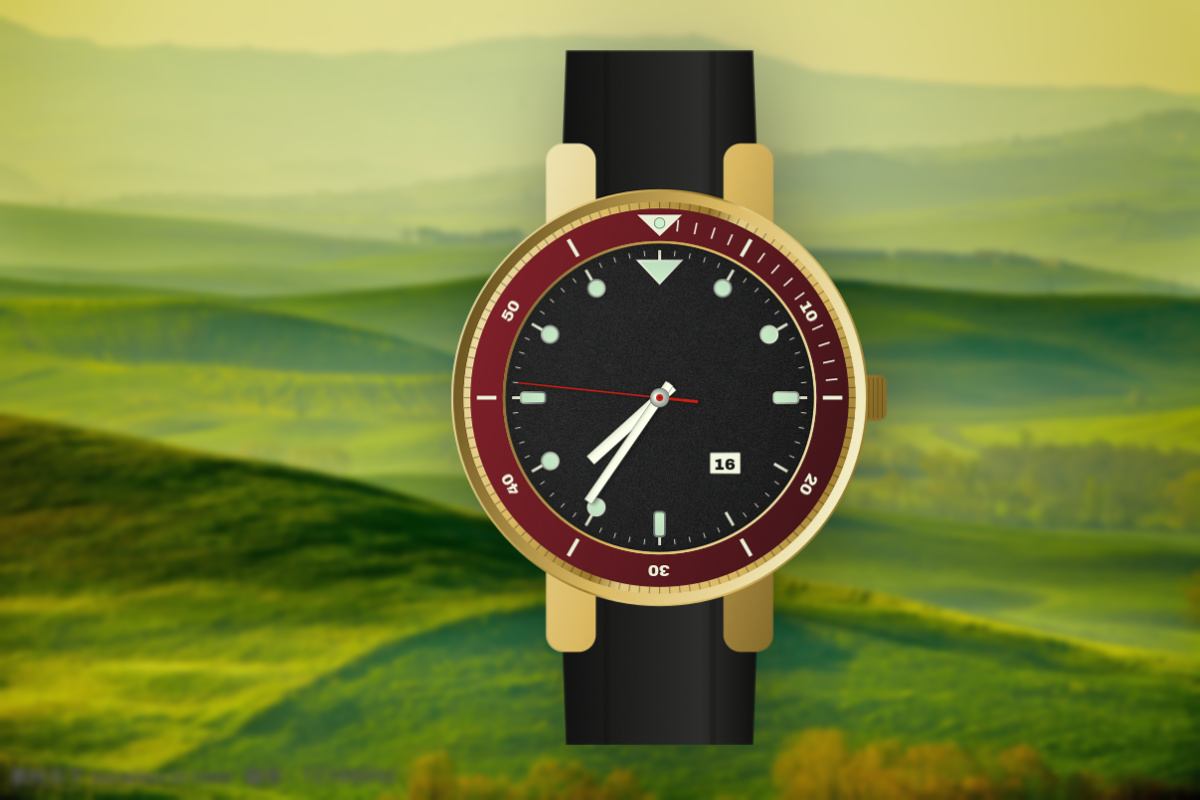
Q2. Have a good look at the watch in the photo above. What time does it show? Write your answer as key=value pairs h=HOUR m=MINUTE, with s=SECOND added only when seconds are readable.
h=7 m=35 s=46
